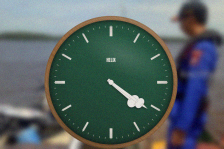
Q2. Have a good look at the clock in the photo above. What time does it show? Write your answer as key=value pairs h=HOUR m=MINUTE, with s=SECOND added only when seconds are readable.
h=4 m=21
